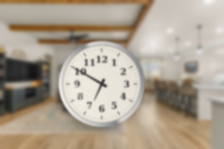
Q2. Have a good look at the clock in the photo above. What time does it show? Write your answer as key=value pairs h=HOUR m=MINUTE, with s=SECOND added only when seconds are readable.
h=6 m=50
